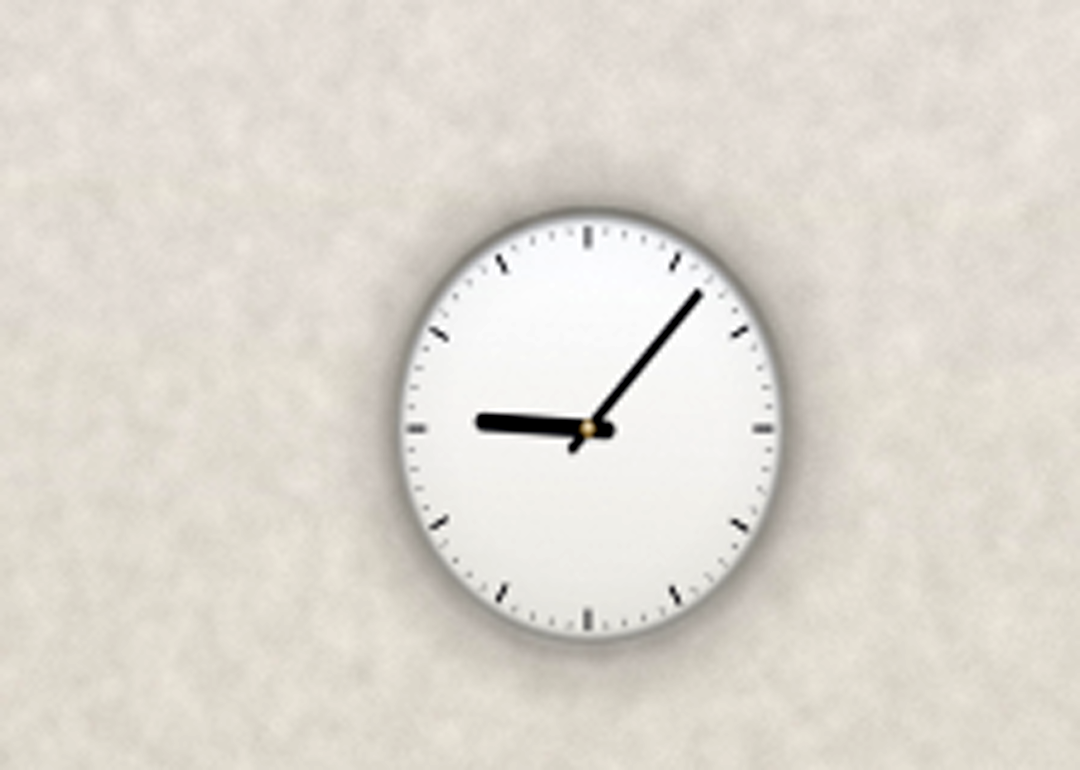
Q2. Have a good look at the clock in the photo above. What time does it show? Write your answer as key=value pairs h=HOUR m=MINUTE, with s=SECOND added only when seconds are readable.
h=9 m=7
